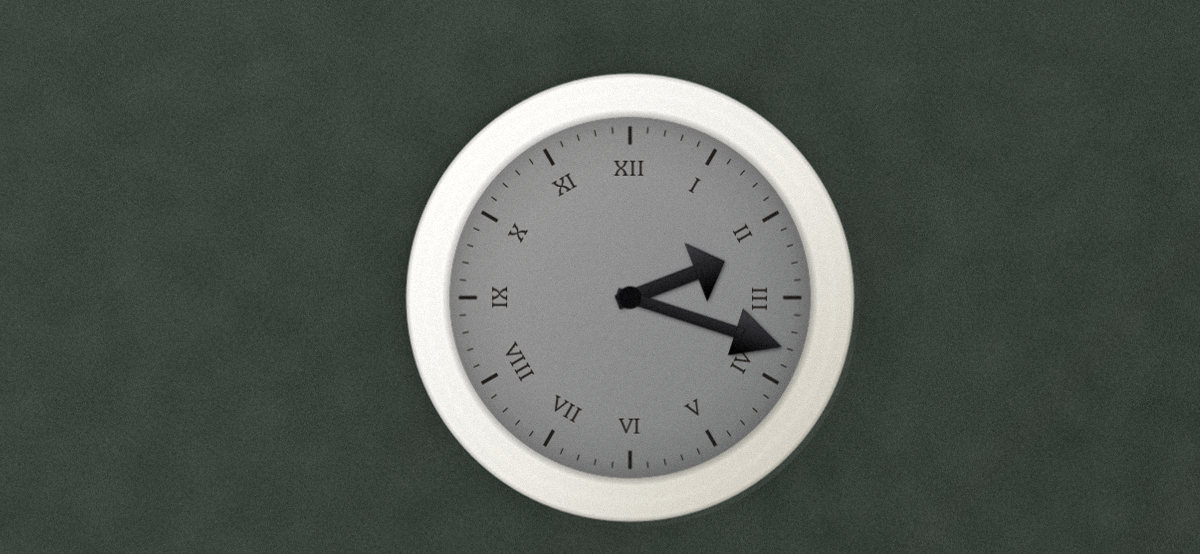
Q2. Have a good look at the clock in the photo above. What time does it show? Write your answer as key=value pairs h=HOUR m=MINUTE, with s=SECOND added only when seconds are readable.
h=2 m=18
